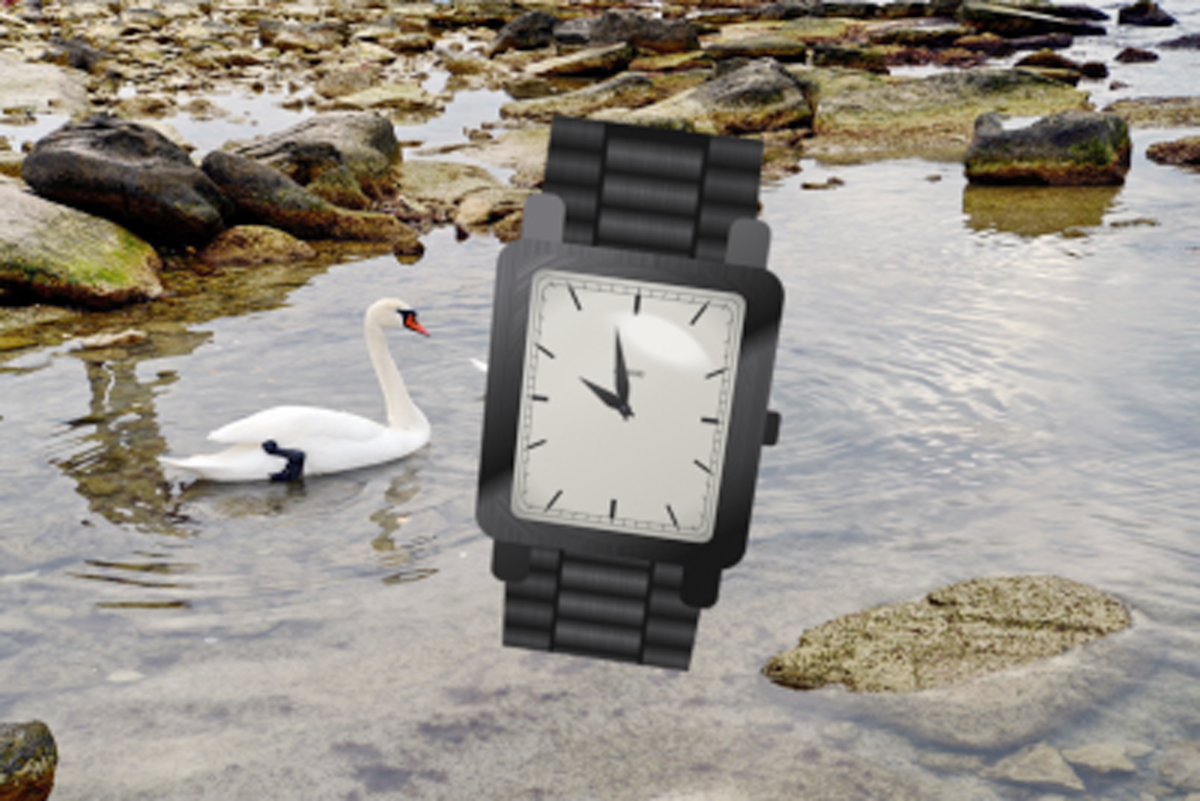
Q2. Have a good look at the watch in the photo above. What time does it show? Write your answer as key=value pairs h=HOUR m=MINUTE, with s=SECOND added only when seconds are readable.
h=9 m=58
